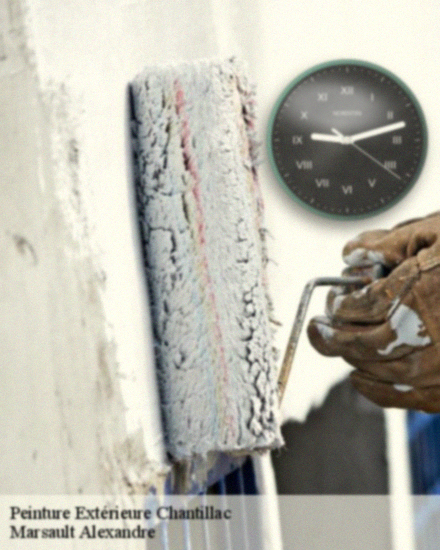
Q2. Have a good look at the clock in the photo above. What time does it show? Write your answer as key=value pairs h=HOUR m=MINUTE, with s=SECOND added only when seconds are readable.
h=9 m=12 s=21
